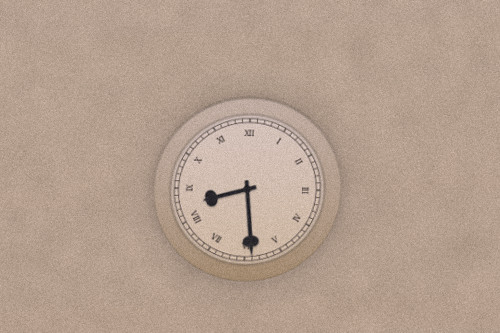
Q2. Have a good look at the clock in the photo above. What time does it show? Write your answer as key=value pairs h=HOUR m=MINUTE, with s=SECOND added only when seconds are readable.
h=8 m=29
